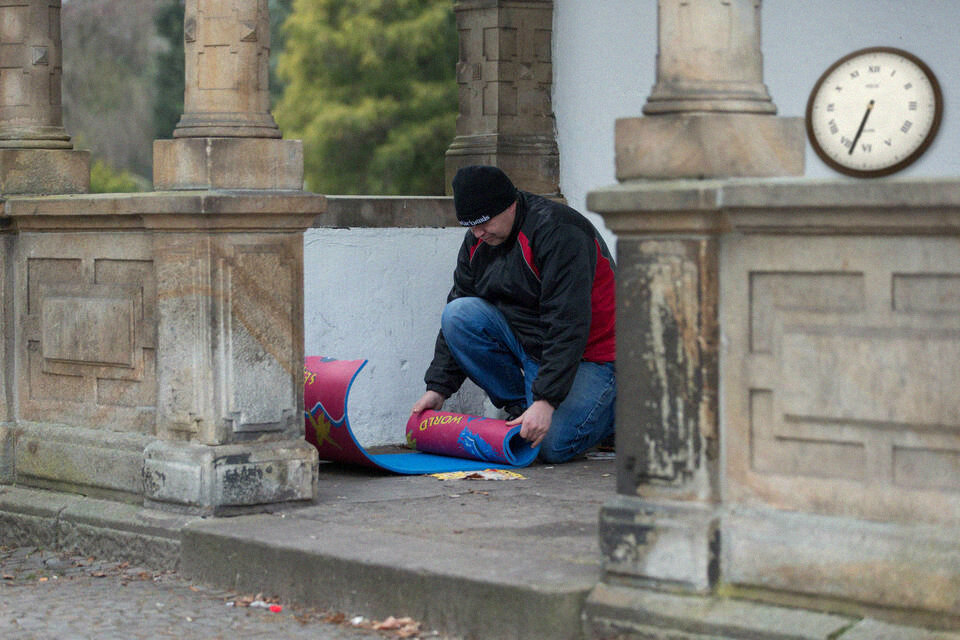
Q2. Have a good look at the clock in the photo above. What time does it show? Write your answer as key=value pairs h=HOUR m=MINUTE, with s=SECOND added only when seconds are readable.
h=6 m=33
